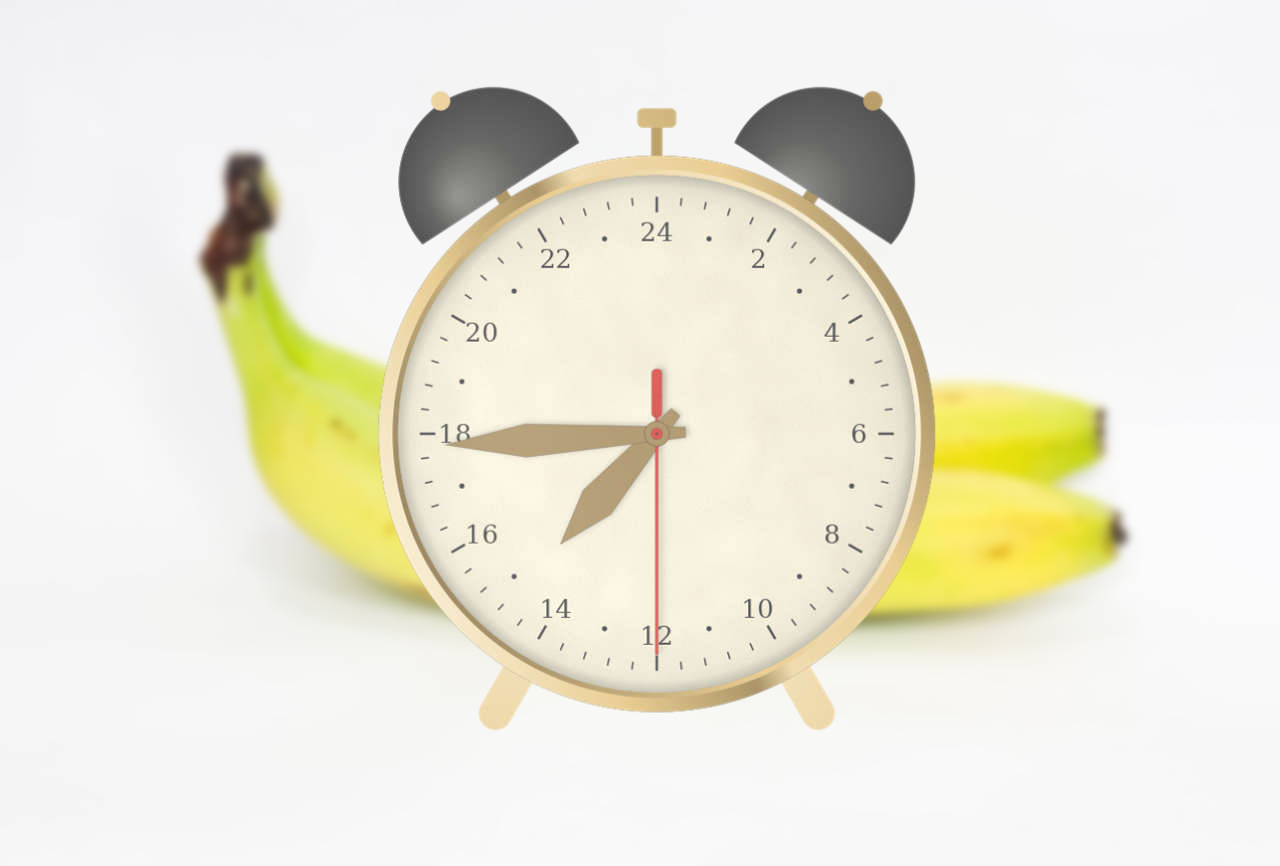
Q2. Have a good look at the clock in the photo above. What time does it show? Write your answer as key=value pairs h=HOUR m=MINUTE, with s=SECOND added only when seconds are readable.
h=14 m=44 s=30
